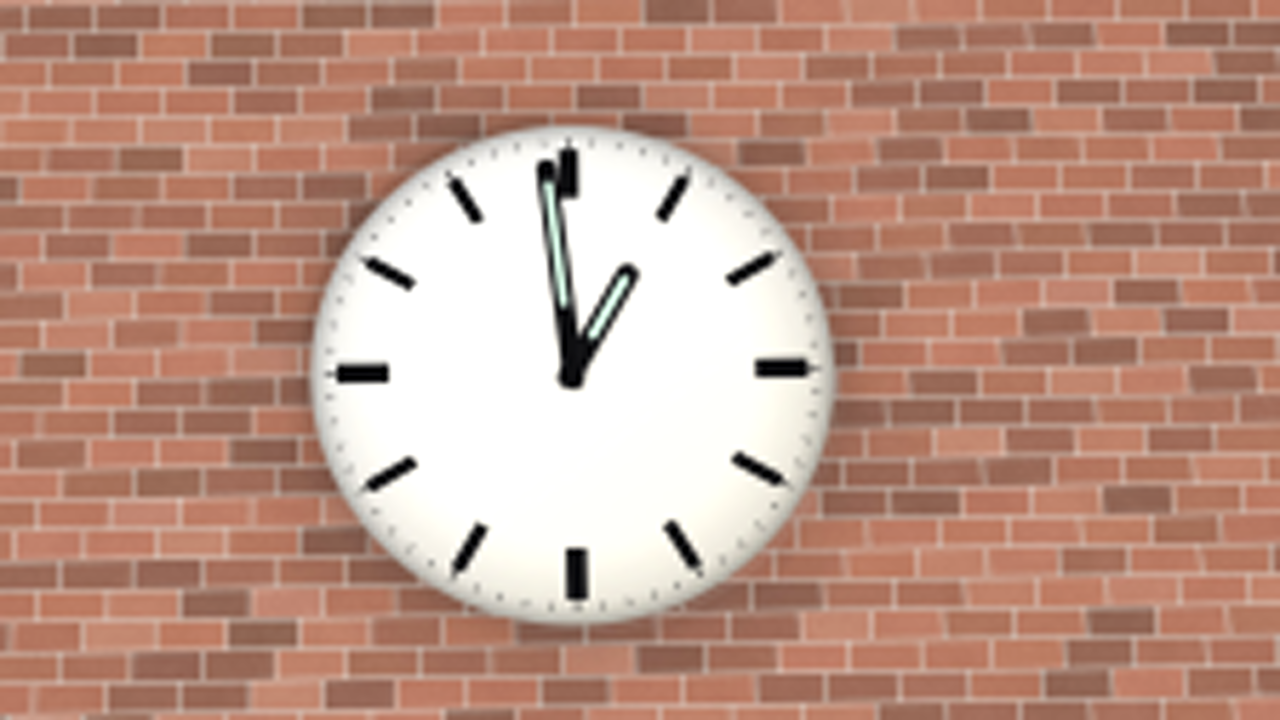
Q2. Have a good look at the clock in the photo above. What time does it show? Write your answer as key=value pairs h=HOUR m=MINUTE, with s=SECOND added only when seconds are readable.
h=12 m=59
